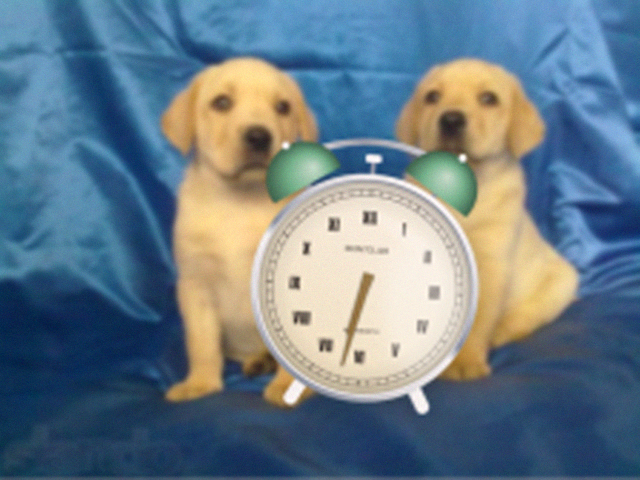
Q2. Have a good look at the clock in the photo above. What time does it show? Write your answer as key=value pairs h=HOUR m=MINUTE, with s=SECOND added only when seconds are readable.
h=6 m=32
